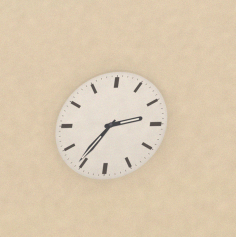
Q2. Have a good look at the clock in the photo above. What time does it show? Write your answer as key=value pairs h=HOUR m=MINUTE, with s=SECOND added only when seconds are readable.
h=2 m=36
